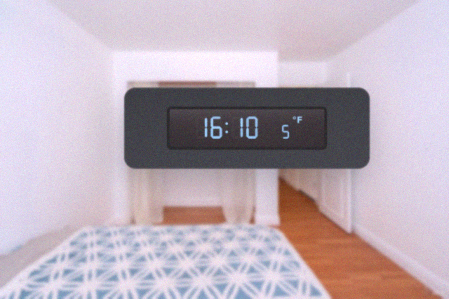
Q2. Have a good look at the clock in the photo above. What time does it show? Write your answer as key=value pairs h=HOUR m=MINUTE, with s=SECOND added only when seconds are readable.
h=16 m=10
